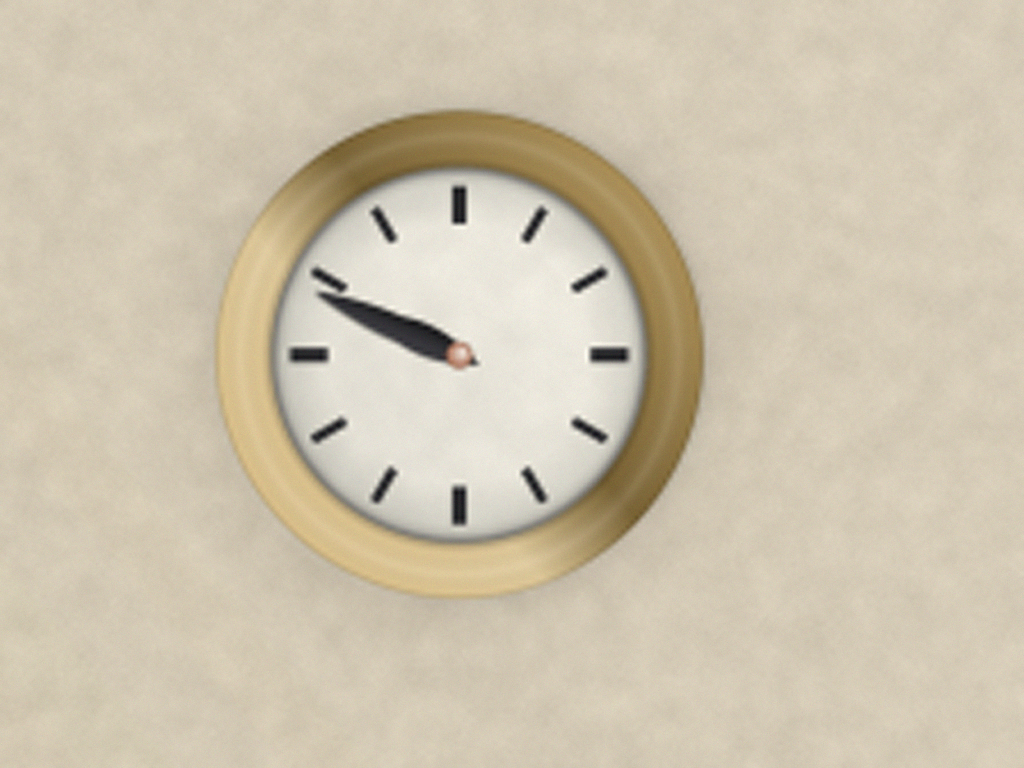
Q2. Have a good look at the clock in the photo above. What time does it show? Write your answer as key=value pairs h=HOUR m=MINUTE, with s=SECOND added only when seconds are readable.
h=9 m=49
